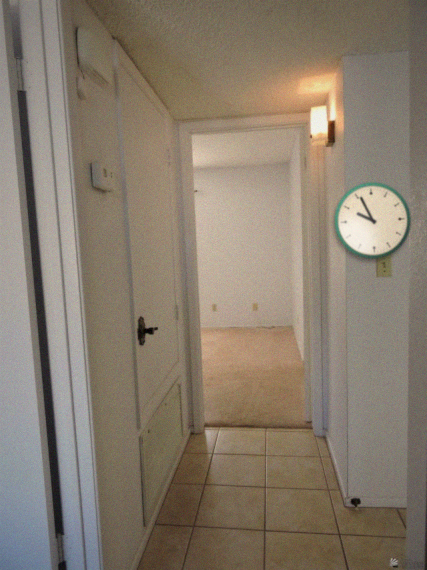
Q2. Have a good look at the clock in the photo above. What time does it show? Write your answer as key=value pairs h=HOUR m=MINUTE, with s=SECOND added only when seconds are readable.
h=9 m=56
